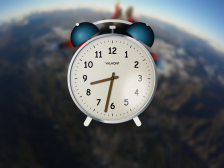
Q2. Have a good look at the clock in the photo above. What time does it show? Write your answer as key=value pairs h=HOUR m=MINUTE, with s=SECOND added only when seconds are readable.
h=8 m=32
